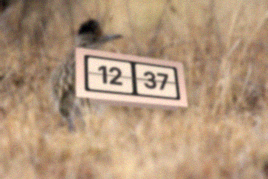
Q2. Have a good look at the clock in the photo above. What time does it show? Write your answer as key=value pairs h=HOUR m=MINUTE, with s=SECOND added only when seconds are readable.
h=12 m=37
